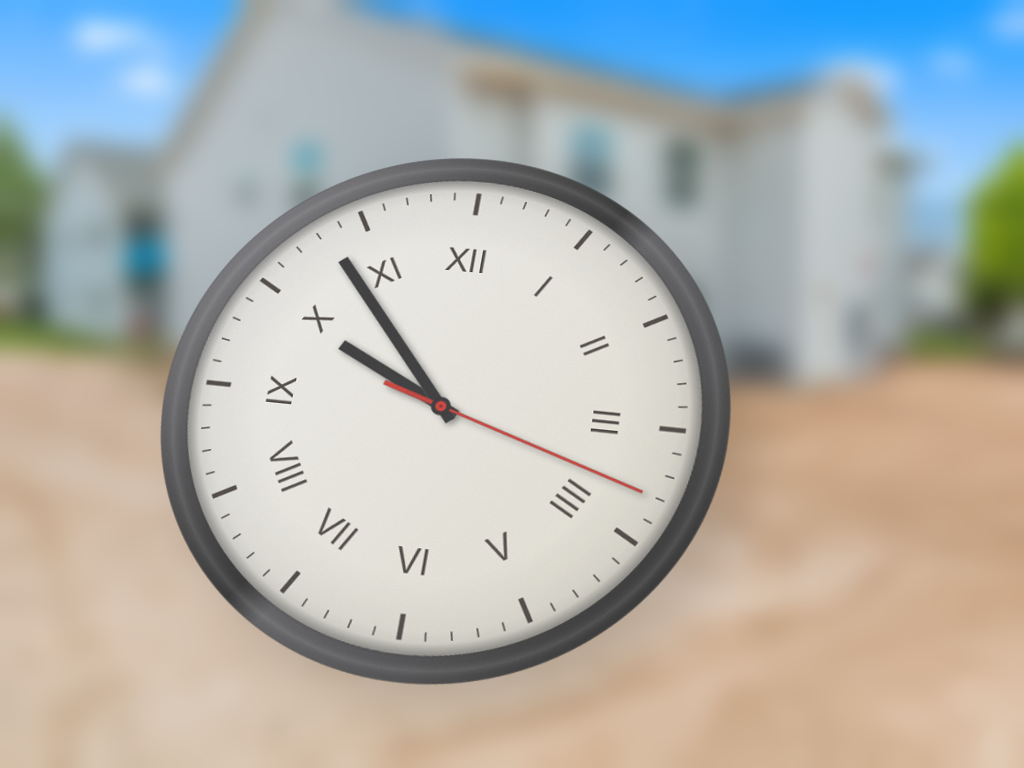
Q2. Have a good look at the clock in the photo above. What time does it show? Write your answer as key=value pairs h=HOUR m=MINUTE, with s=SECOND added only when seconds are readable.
h=9 m=53 s=18
